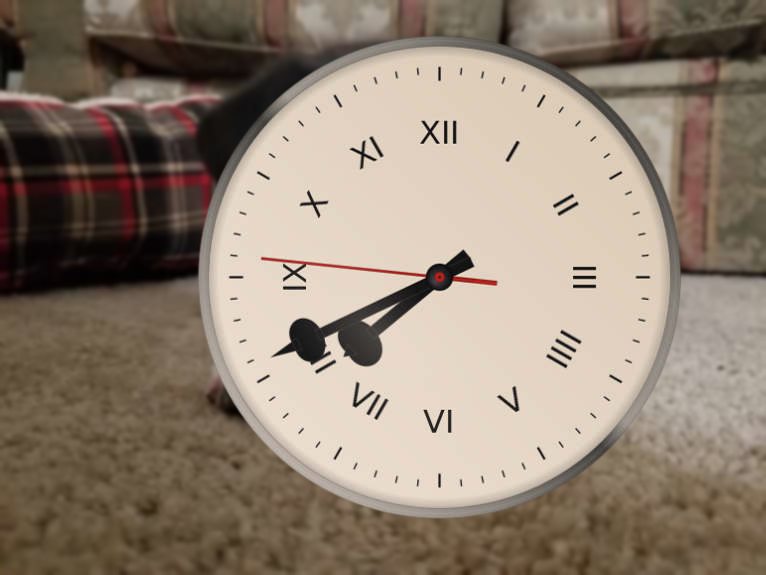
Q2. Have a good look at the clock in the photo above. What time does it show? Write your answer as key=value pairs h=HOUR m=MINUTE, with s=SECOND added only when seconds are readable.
h=7 m=40 s=46
